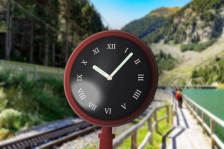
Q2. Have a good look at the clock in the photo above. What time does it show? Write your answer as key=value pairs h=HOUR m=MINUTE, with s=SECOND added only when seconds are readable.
h=10 m=7
